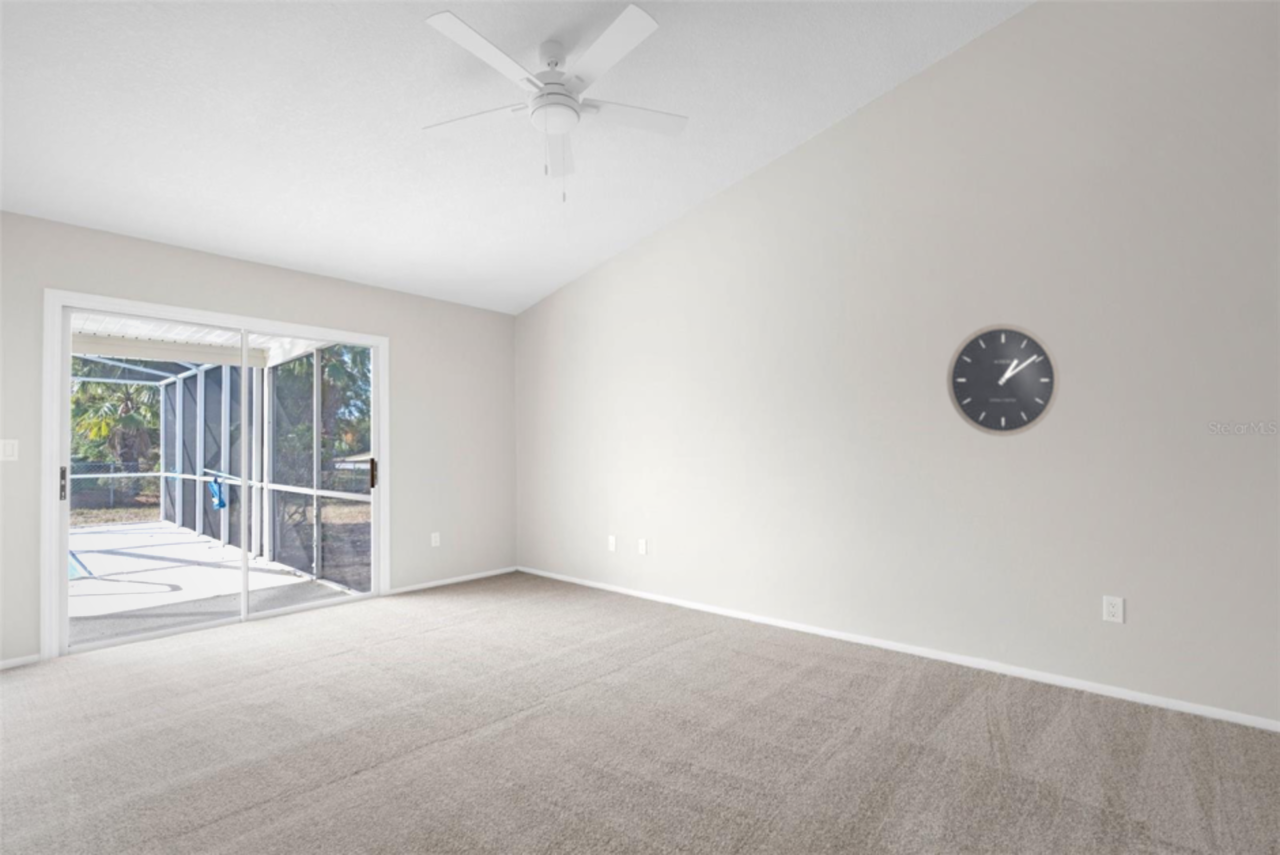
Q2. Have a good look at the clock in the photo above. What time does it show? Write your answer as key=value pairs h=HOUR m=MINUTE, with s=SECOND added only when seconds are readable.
h=1 m=9
